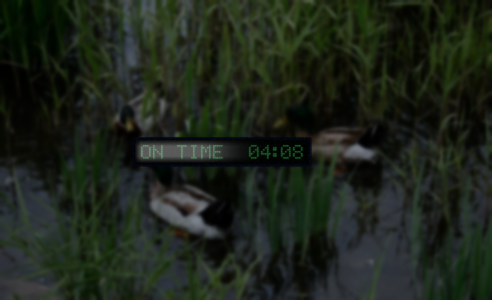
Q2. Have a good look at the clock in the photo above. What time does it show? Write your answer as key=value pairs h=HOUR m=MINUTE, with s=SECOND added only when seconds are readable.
h=4 m=8
